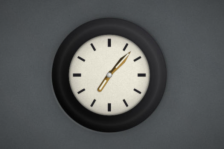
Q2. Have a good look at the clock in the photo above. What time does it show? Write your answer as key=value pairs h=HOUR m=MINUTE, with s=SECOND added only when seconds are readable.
h=7 m=7
